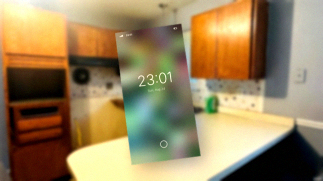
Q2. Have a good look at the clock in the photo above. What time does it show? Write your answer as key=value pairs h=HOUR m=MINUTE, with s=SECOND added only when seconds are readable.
h=23 m=1
